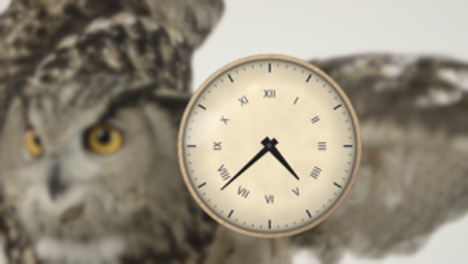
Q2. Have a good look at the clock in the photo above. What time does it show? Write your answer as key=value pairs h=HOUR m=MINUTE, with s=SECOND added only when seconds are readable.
h=4 m=38
